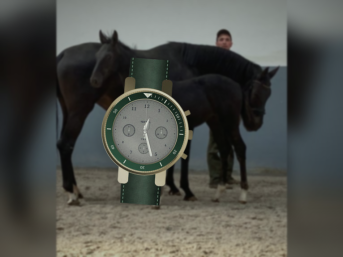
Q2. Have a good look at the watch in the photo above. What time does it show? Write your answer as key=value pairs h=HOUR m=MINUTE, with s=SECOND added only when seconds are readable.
h=12 m=27
